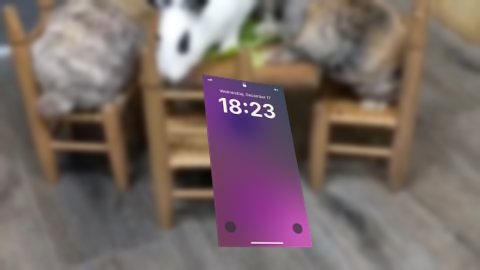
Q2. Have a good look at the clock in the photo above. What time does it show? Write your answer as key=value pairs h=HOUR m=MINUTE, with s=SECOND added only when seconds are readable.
h=18 m=23
